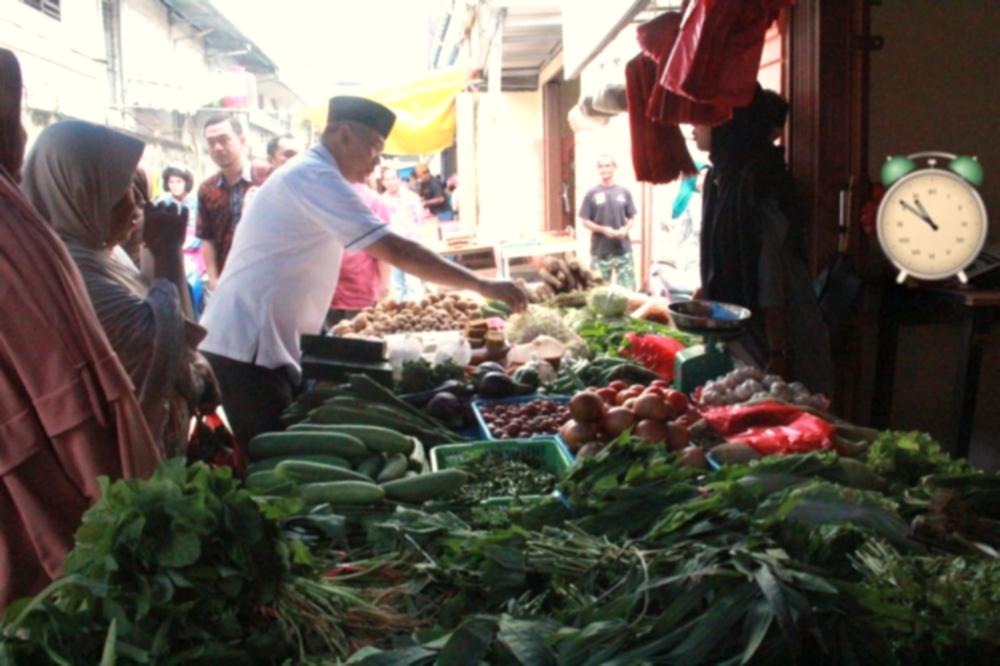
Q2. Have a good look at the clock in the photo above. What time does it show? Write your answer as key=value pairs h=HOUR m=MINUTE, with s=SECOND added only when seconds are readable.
h=10 m=51
